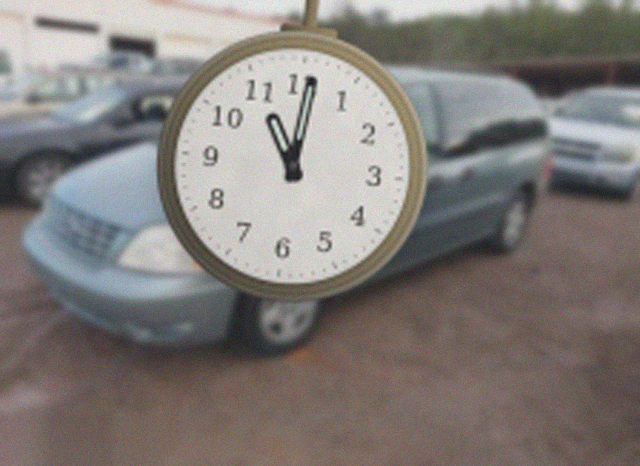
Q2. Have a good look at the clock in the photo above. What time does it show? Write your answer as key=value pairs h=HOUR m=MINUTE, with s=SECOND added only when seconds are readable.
h=11 m=1
